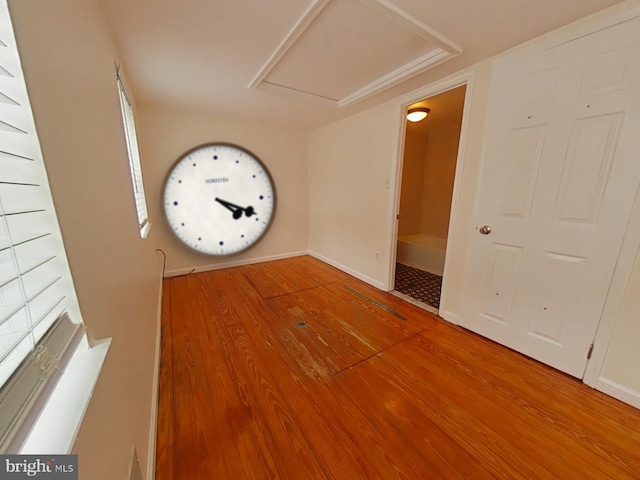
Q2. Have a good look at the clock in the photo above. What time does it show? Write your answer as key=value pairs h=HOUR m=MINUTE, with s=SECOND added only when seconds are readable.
h=4 m=19
